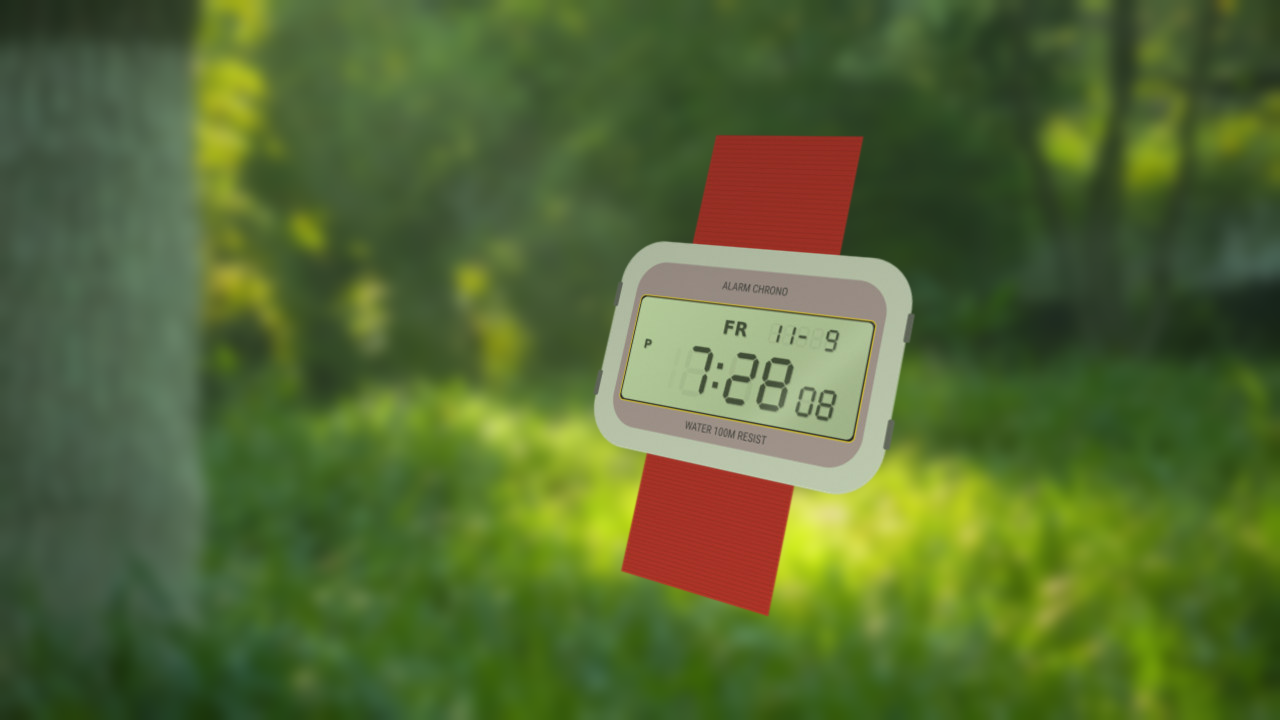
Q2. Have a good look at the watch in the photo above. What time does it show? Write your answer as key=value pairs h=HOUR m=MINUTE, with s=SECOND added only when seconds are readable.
h=7 m=28 s=8
